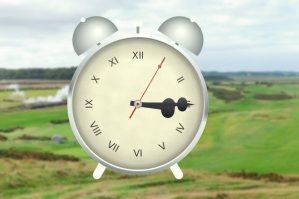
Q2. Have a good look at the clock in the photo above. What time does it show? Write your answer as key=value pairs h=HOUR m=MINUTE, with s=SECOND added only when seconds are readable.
h=3 m=15 s=5
